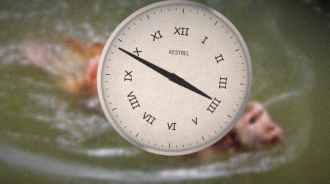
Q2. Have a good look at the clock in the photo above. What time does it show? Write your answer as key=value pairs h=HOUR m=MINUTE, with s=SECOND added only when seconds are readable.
h=3 m=49
